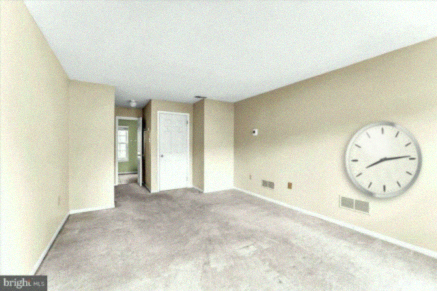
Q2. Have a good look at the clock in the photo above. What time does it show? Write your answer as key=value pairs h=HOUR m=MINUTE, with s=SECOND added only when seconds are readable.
h=8 m=14
